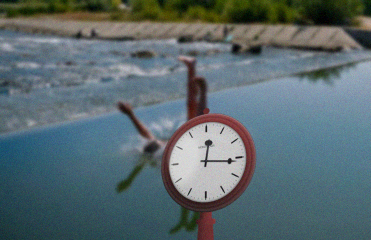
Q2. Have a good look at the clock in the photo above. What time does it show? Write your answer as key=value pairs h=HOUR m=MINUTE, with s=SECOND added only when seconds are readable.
h=12 m=16
